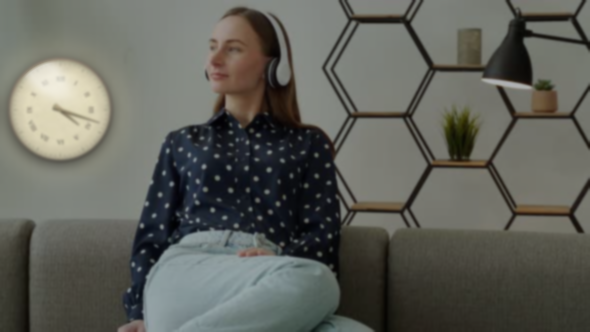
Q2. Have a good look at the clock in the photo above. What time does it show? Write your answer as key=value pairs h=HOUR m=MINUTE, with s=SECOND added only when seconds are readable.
h=4 m=18
